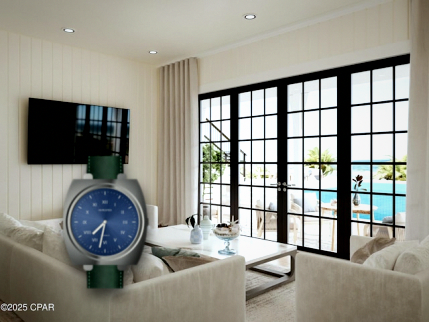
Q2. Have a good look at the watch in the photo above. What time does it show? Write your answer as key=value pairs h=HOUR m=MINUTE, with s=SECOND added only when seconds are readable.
h=7 m=32
